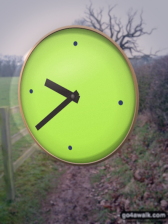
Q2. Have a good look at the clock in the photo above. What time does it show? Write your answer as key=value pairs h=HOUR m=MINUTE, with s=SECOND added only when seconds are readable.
h=9 m=38
